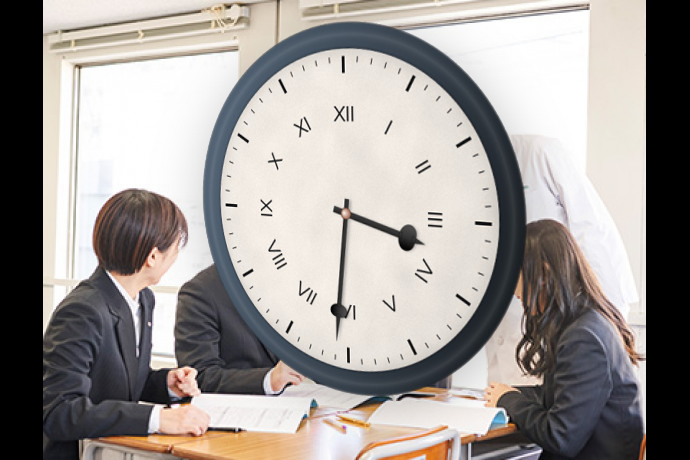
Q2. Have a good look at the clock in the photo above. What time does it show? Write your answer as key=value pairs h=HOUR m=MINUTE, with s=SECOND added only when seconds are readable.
h=3 m=31
